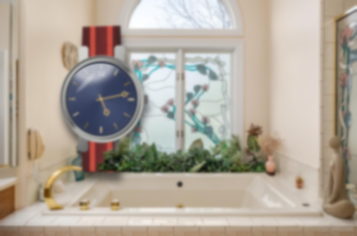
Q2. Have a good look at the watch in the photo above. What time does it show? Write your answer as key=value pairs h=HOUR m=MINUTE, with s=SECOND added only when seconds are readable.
h=5 m=13
